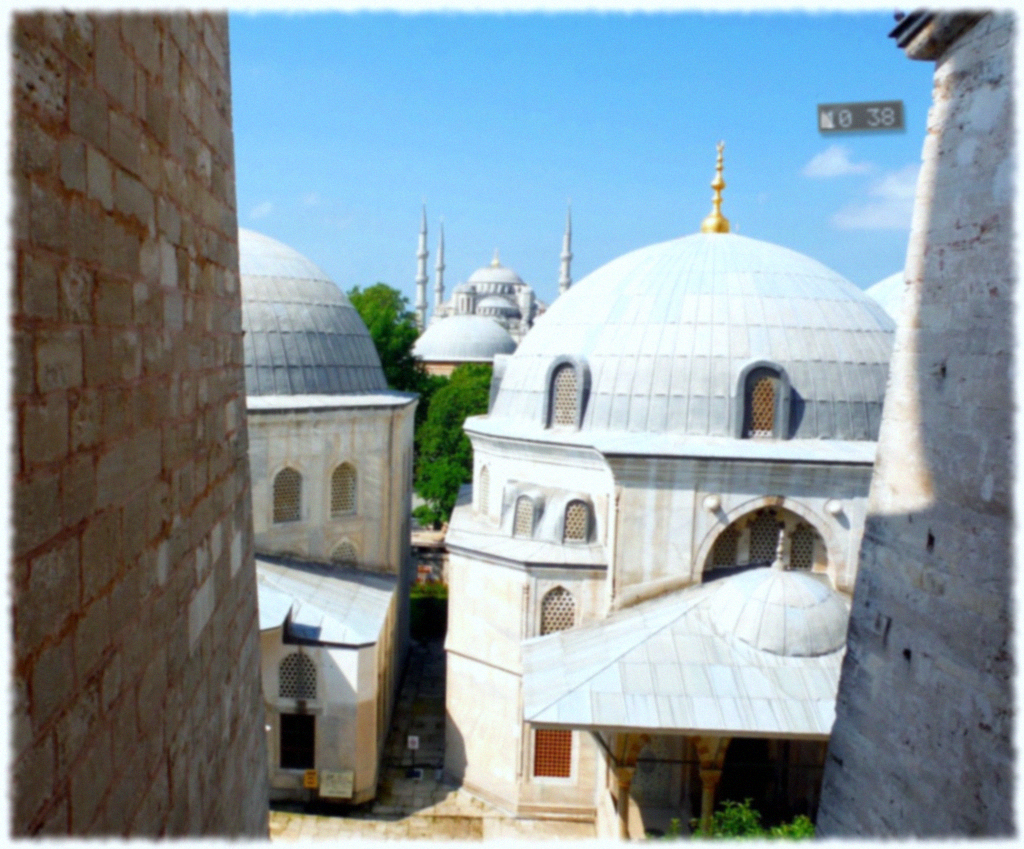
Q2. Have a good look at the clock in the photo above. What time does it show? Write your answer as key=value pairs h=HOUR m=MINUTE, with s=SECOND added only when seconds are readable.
h=10 m=38
